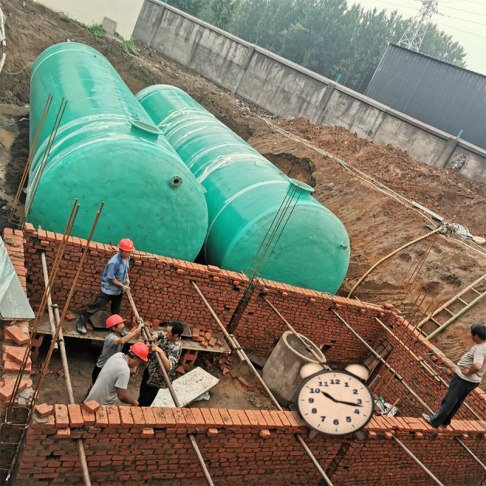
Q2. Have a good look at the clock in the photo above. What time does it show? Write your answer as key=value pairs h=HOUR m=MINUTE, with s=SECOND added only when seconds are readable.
h=10 m=17
